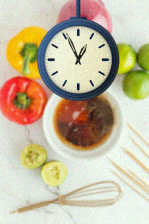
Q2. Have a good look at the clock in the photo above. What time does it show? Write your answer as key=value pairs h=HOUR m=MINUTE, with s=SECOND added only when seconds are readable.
h=12 m=56
